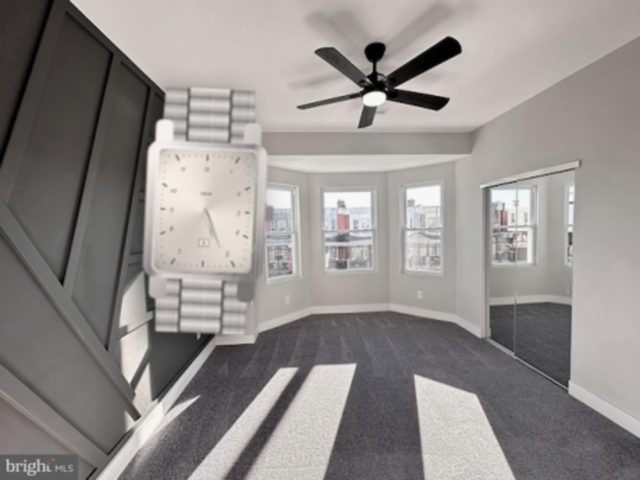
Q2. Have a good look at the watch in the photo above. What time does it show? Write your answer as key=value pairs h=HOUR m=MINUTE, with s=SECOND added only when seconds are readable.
h=5 m=26
